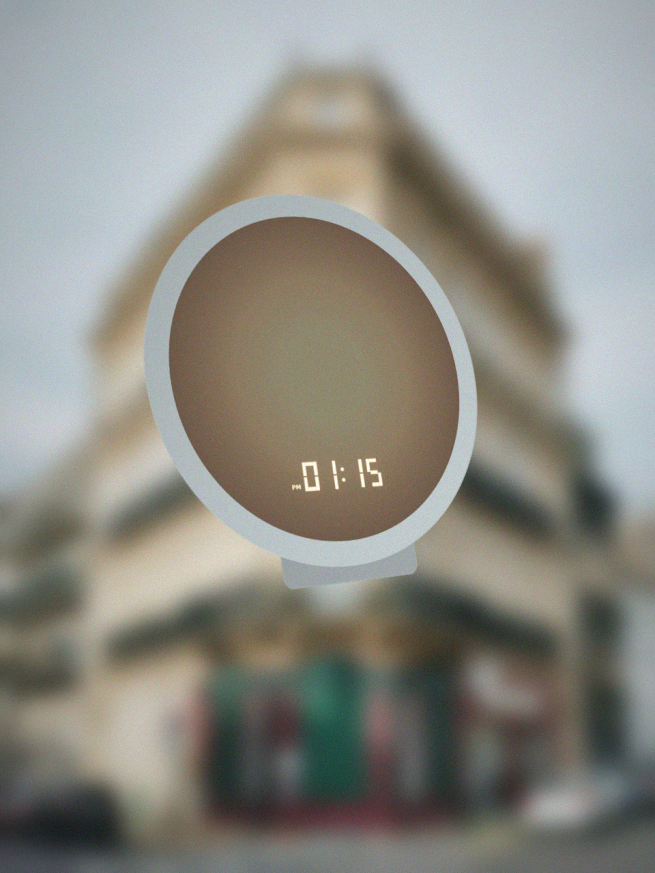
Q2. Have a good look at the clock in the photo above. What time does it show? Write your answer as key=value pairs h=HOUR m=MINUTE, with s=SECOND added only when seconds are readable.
h=1 m=15
